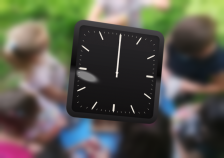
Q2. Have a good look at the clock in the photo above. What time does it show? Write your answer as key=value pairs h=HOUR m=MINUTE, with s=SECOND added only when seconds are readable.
h=12 m=0
